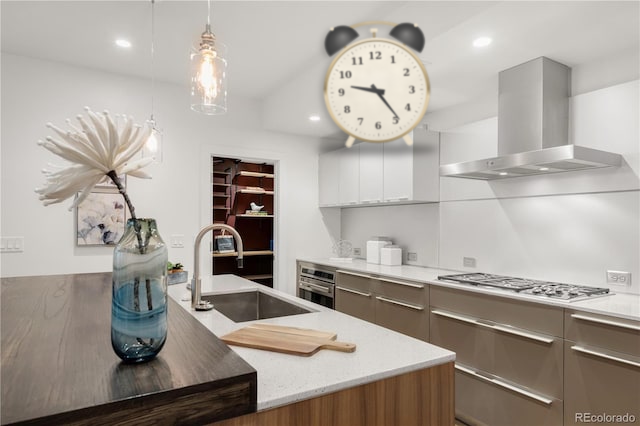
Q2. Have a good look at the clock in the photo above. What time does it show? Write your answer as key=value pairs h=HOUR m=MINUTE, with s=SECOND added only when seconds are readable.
h=9 m=24
